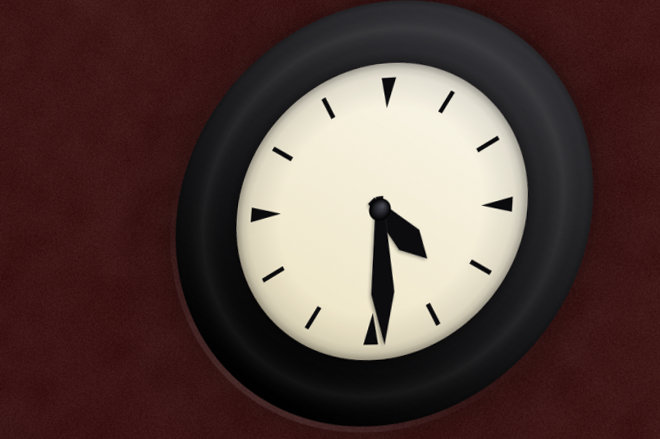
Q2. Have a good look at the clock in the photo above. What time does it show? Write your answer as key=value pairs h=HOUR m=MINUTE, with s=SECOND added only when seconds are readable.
h=4 m=29
